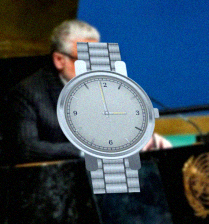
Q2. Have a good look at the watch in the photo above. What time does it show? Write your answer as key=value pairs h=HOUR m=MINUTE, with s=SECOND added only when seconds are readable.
h=2 m=59
